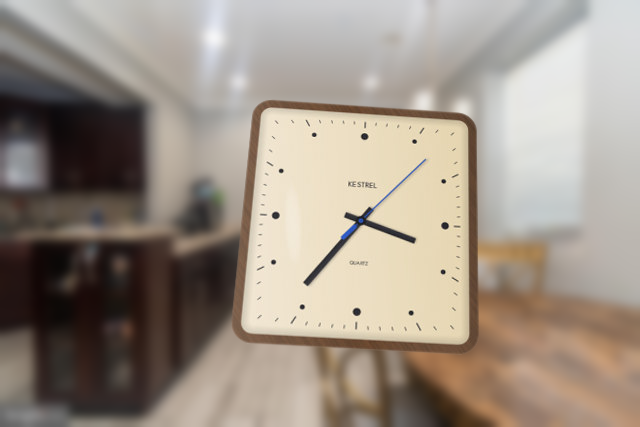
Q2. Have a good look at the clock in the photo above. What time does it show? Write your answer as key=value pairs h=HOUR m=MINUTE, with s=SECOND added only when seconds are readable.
h=3 m=36 s=7
